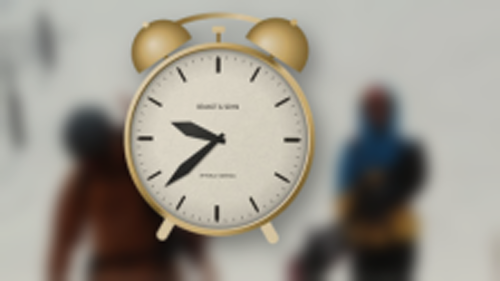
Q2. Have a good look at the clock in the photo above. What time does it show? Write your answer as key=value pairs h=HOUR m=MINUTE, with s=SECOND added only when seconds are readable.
h=9 m=38
